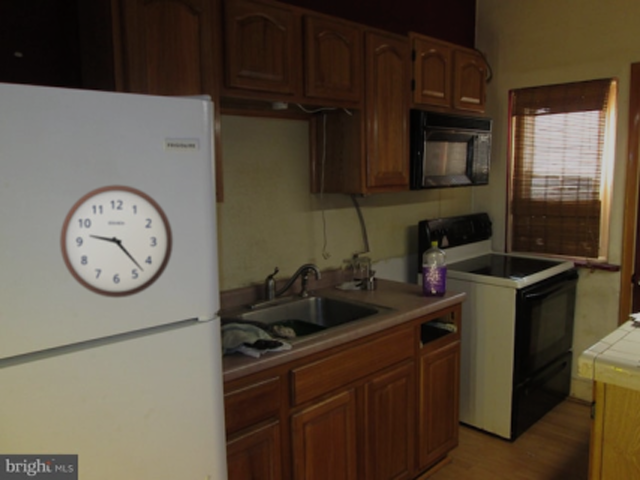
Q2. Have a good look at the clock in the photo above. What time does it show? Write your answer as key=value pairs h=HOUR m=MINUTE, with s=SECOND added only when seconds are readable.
h=9 m=23
